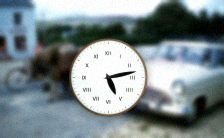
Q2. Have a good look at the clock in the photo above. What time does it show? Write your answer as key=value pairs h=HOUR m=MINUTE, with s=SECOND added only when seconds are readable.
h=5 m=13
